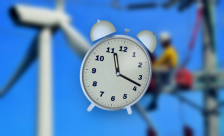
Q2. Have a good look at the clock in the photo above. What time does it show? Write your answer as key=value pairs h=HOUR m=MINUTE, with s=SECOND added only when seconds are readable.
h=11 m=18
